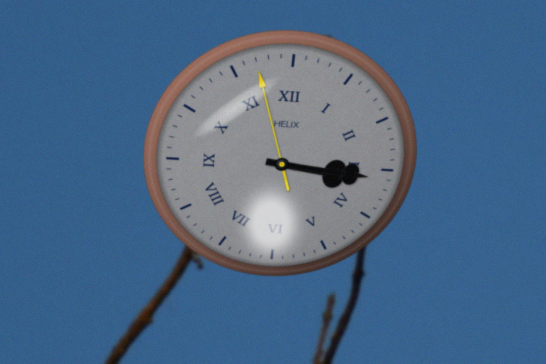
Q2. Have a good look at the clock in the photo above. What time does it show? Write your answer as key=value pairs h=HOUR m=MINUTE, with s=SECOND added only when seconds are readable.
h=3 m=15 s=57
